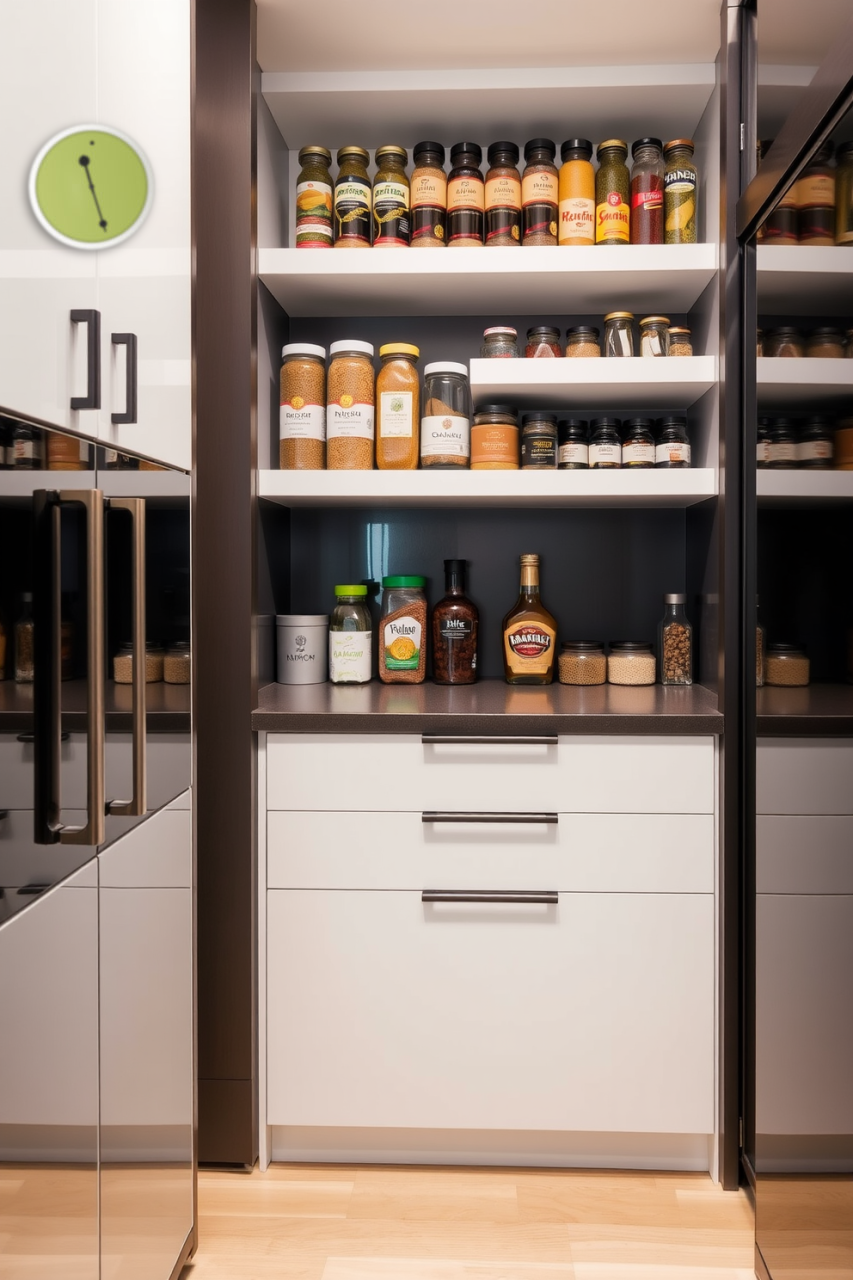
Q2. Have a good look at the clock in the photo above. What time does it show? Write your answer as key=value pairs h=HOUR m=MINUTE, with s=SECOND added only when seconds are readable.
h=11 m=27
